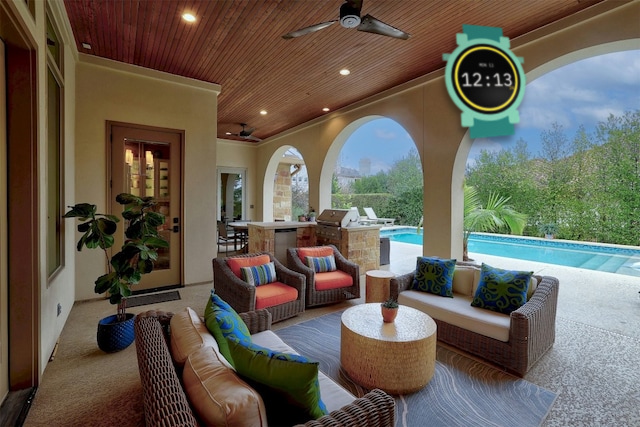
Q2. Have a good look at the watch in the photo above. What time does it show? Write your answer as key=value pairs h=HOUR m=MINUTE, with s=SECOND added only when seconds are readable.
h=12 m=13
